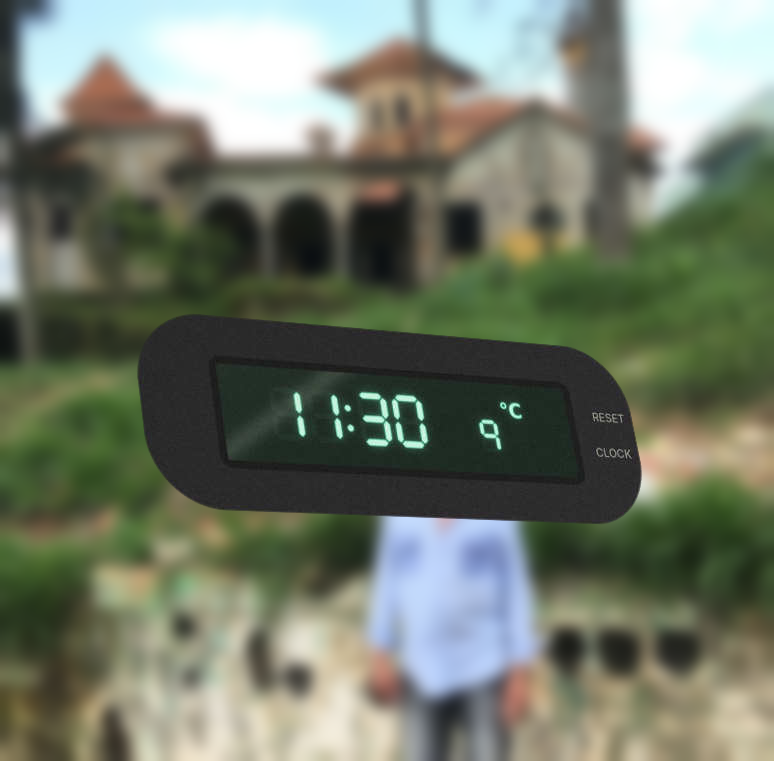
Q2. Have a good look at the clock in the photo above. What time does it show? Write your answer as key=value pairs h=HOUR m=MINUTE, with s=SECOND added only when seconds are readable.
h=11 m=30
